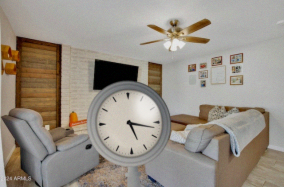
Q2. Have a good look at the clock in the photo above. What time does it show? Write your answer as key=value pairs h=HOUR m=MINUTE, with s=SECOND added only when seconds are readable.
h=5 m=17
